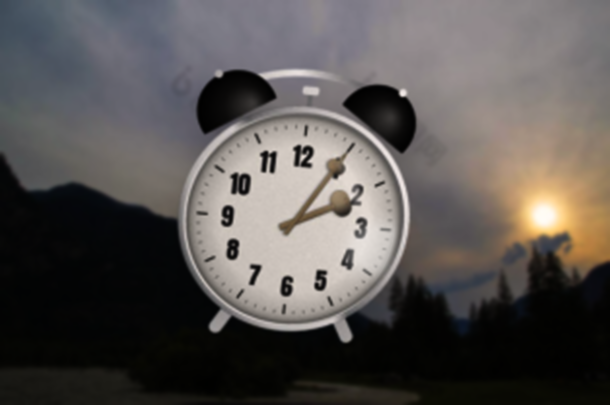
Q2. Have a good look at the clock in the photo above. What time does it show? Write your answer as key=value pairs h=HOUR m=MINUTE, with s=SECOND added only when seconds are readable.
h=2 m=5
